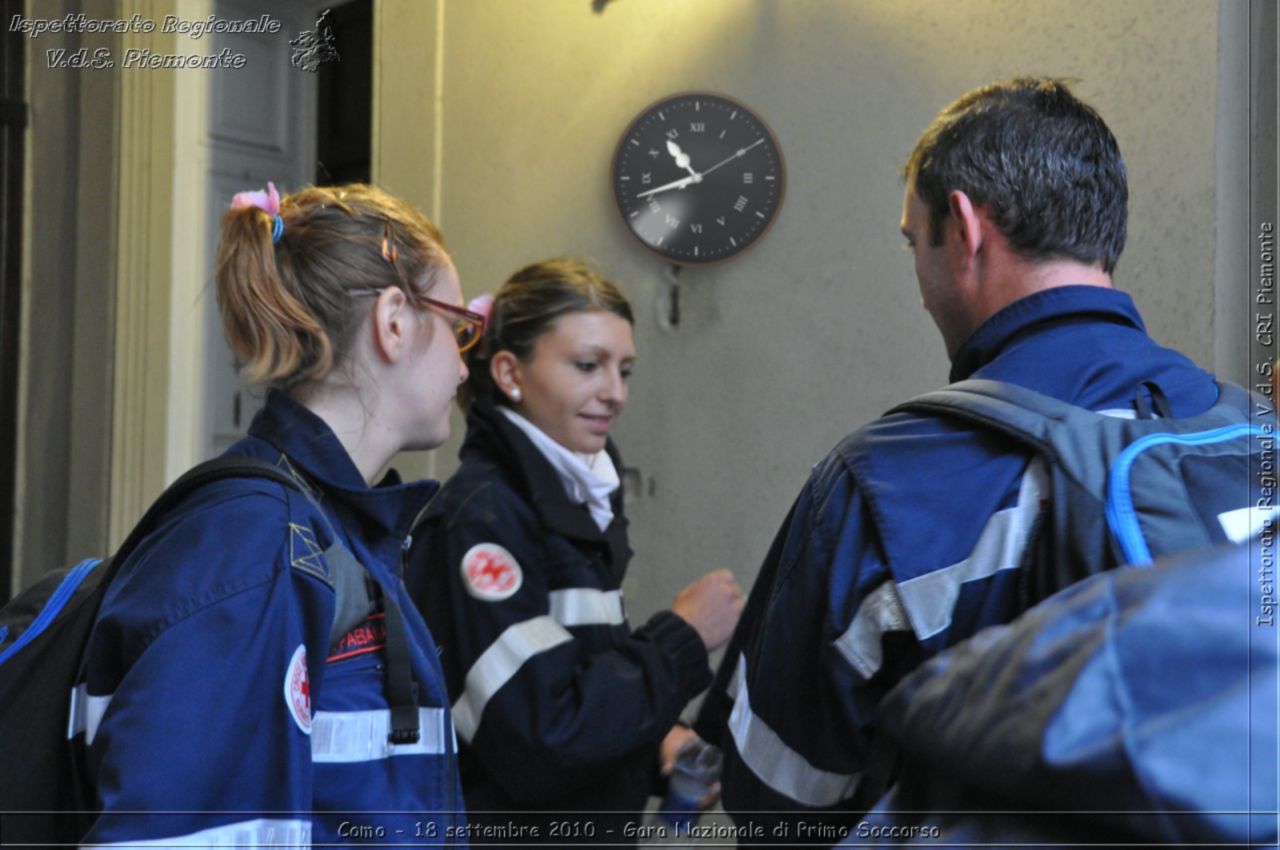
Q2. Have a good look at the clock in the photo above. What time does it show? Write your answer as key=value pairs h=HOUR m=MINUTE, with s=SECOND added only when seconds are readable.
h=10 m=42 s=10
